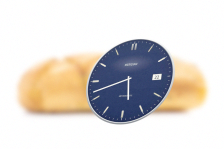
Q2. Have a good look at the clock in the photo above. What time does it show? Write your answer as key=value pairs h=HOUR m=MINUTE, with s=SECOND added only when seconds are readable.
h=5 m=42
